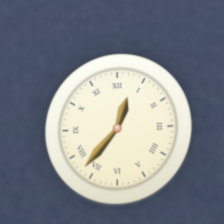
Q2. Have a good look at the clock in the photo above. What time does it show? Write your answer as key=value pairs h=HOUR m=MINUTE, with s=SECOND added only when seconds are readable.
h=12 m=37
